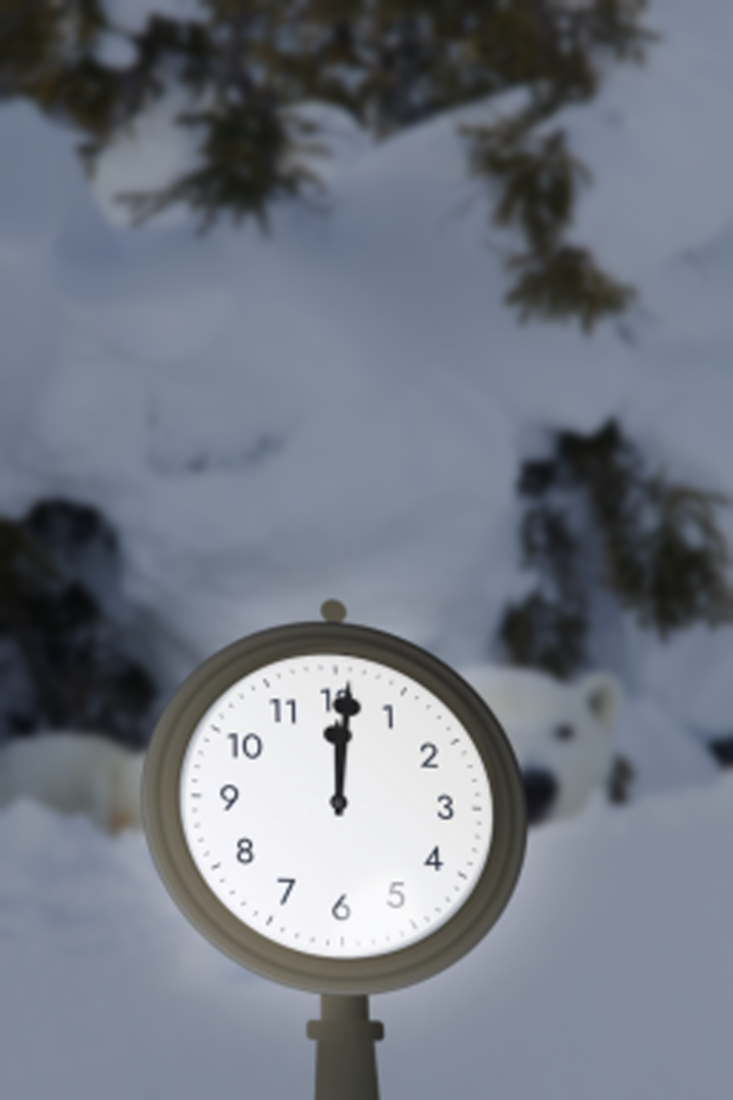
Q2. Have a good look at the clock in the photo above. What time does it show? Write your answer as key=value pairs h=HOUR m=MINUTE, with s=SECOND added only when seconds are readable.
h=12 m=1
